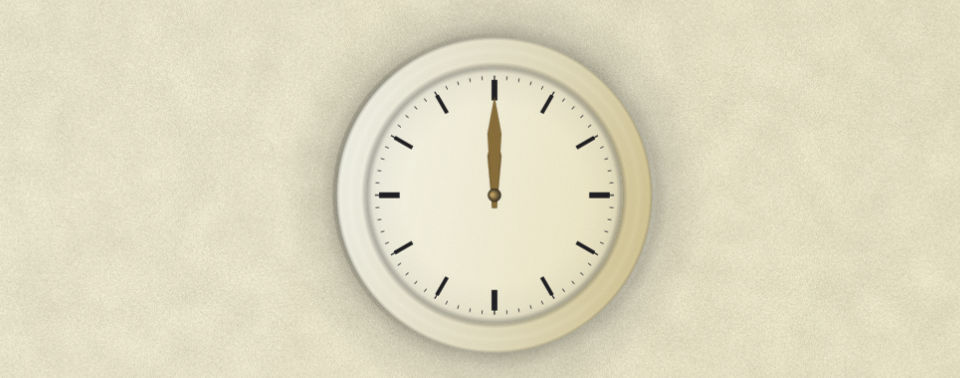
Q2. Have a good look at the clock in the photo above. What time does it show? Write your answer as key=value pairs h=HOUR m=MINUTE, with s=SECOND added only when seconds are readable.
h=12 m=0
